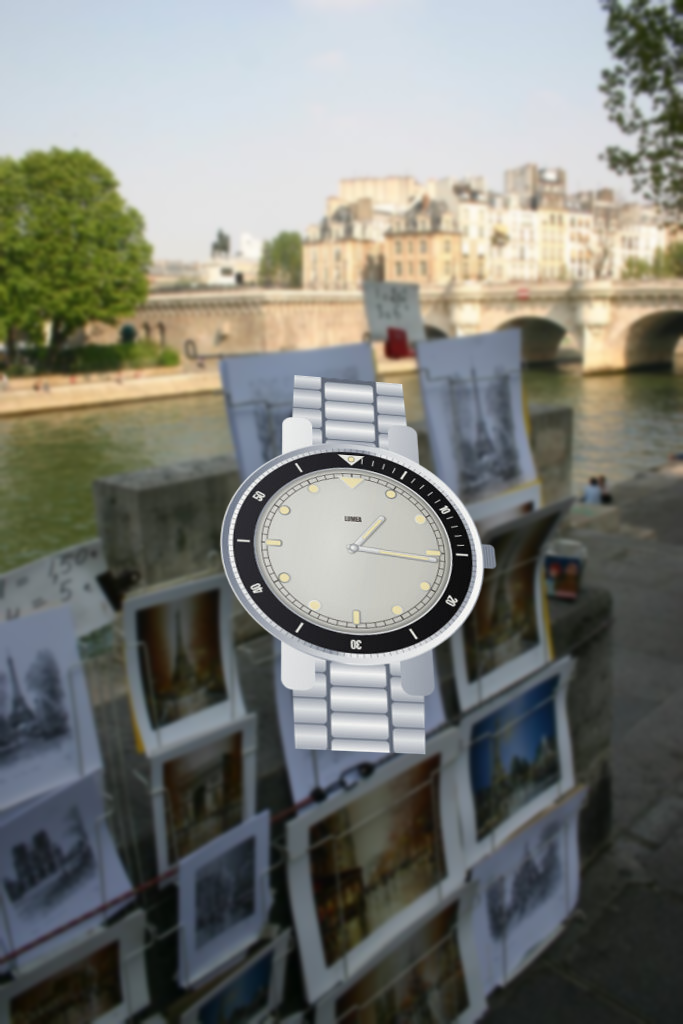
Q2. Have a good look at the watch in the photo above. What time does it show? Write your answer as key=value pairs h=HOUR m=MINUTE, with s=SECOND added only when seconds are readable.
h=1 m=16
